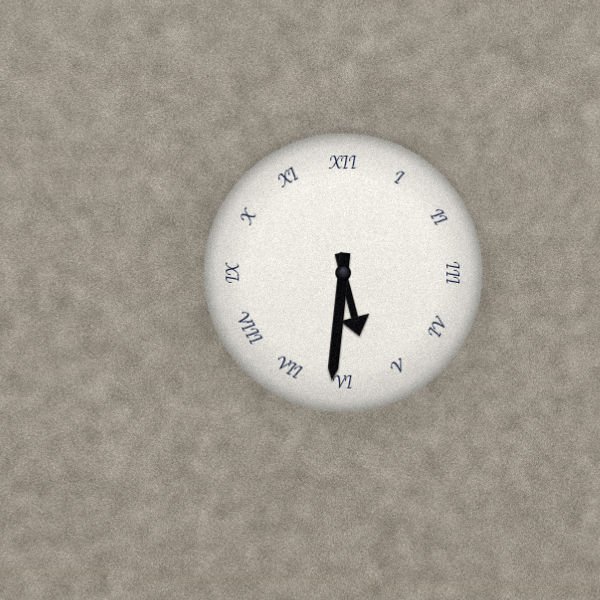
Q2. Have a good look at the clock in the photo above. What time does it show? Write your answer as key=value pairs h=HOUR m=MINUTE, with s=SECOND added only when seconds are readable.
h=5 m=31
